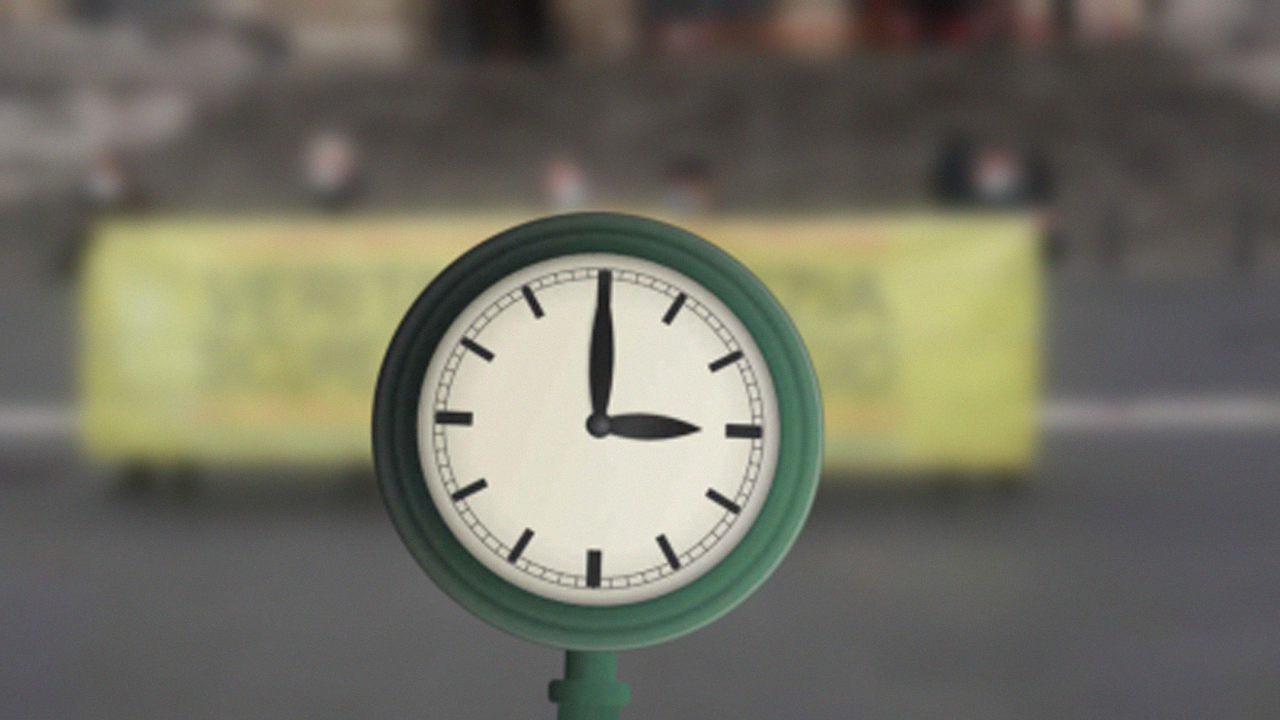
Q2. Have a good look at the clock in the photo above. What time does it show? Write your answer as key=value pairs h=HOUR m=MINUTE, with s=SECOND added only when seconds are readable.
h=3 m=0
